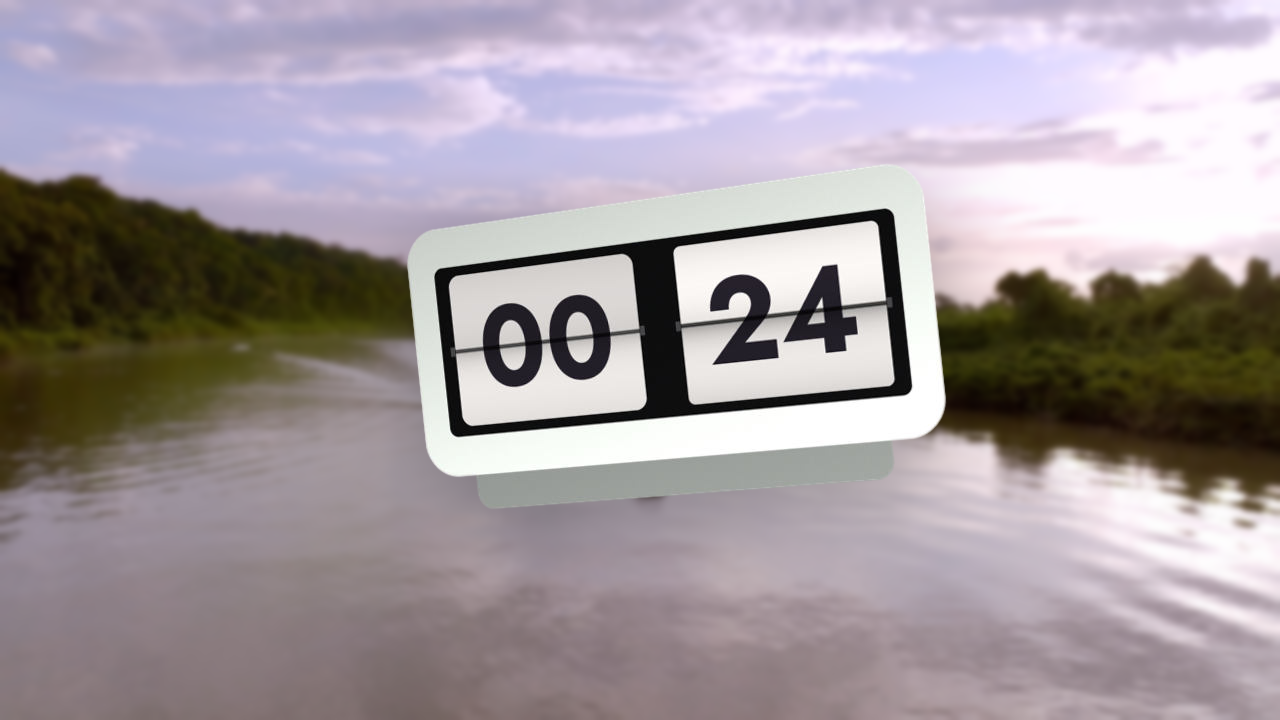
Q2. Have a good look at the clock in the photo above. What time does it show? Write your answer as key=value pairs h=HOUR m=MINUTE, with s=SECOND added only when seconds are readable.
h=0 m=24
